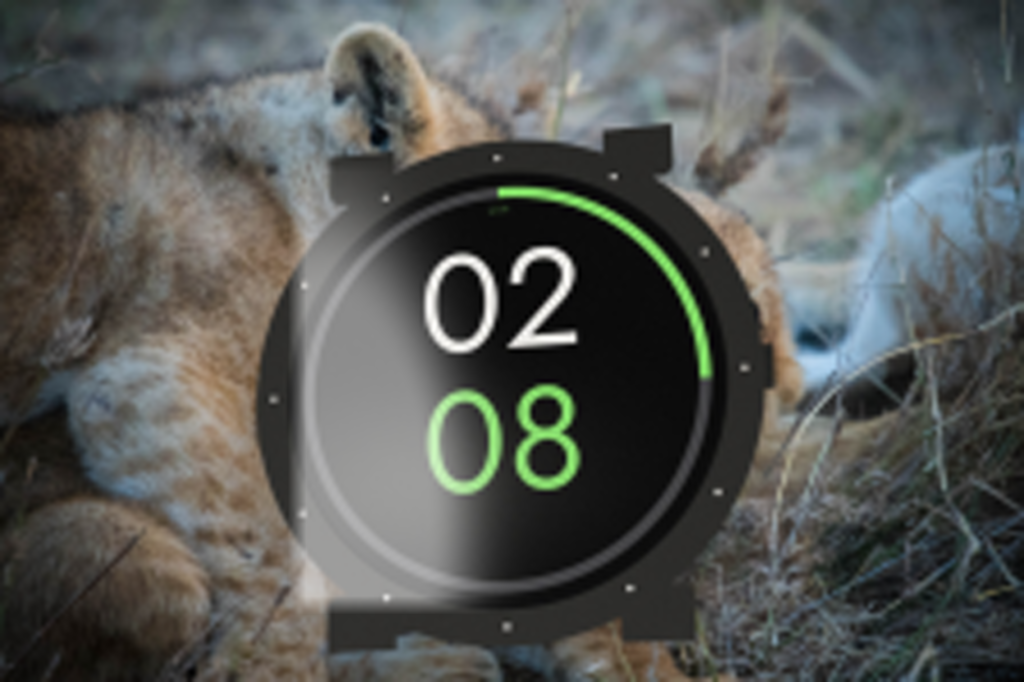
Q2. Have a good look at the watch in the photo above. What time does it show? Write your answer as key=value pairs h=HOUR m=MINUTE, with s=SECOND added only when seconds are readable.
h=2 m=8
